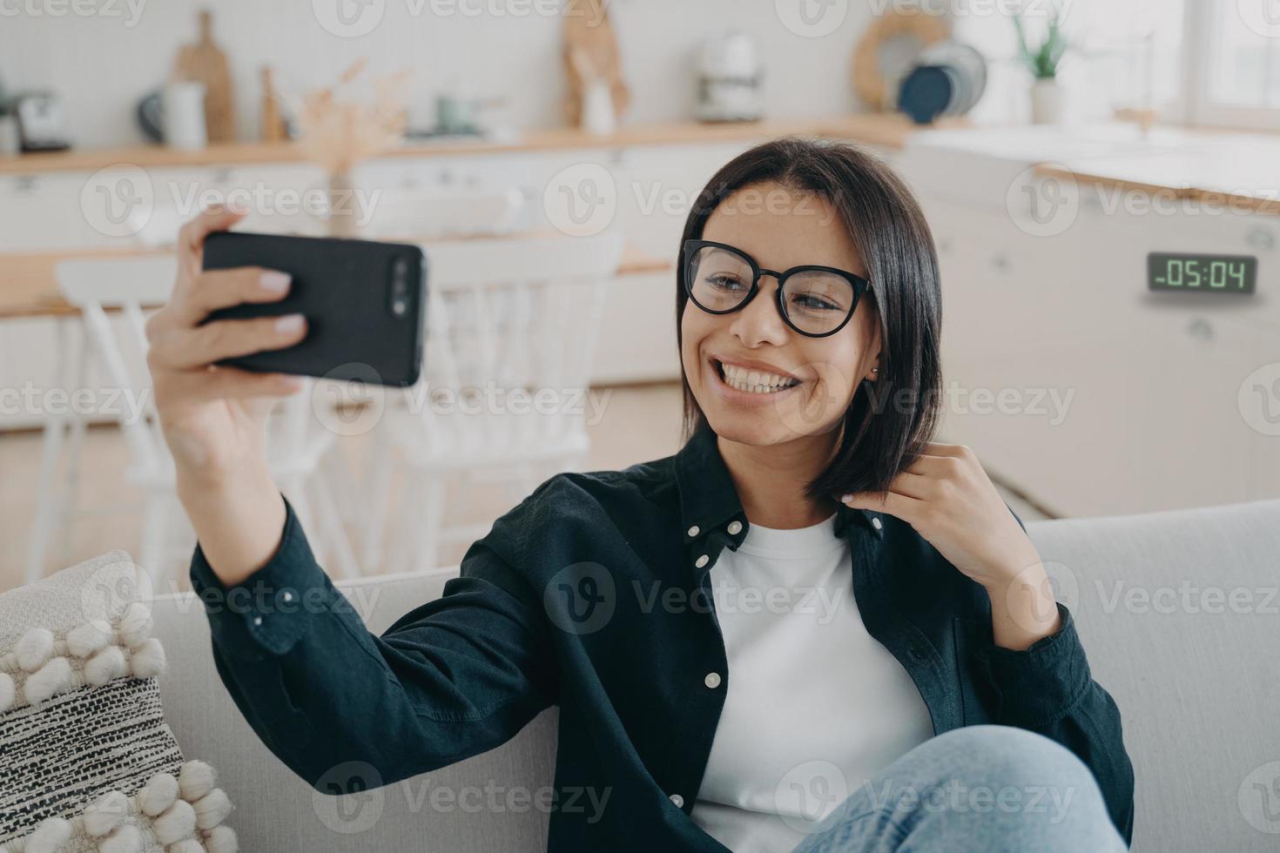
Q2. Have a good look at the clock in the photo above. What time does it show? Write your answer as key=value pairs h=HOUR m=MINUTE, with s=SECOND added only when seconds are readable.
h=5 m=4
